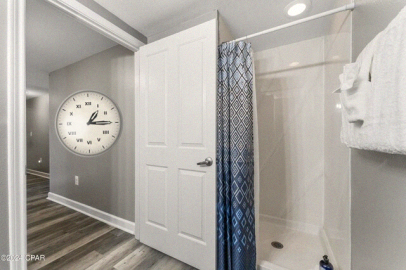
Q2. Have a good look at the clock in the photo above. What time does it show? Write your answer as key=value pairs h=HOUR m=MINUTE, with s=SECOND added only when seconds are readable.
h=1 m=15
